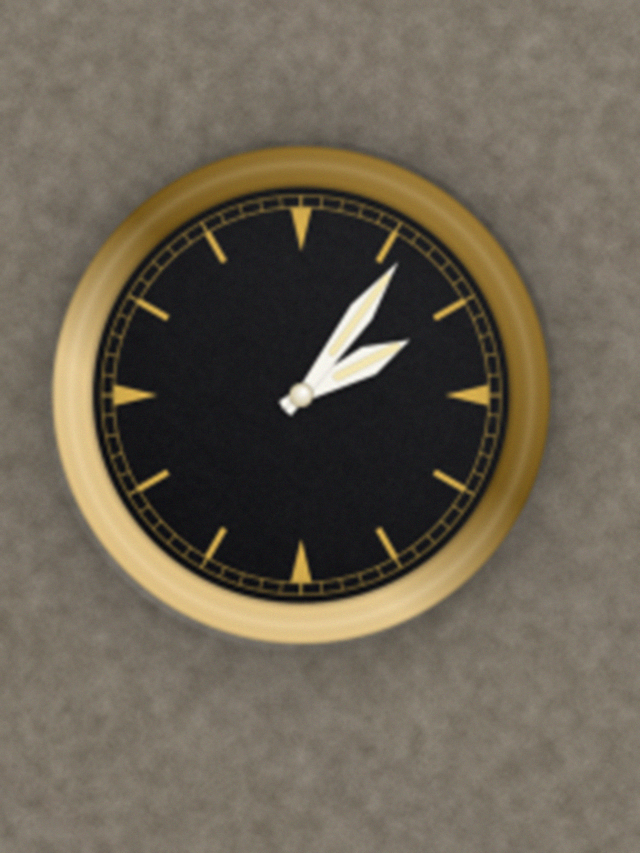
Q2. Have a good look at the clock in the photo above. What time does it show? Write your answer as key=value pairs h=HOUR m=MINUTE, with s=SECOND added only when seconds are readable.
h=2 m=6
